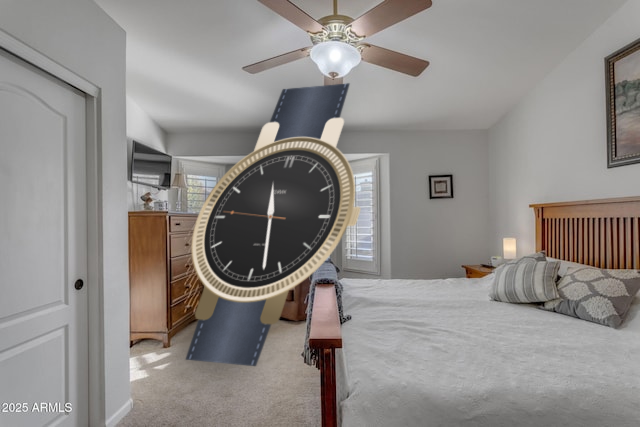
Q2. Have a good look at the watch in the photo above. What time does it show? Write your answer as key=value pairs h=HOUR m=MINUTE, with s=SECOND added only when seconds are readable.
h=11 m=27 s=46
